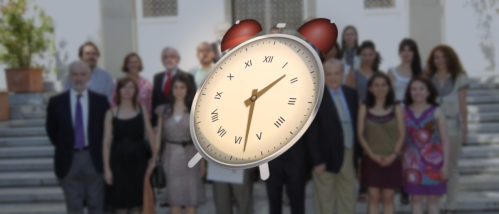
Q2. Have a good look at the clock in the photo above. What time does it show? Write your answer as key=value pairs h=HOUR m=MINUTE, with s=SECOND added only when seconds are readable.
h=1 m=28
